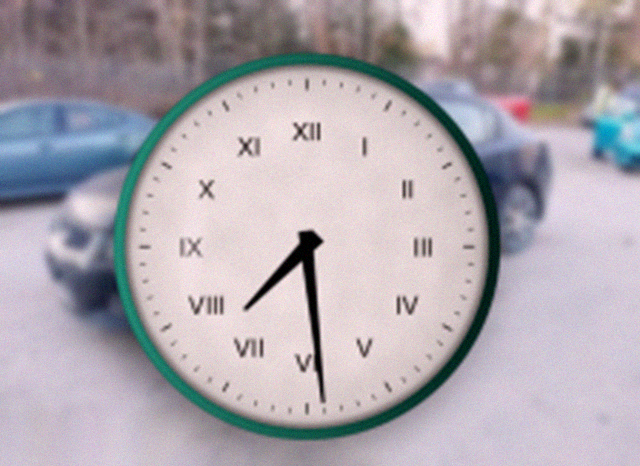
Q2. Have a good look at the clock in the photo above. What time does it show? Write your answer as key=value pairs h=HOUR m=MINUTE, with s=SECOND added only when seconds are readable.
h=7 m=29
